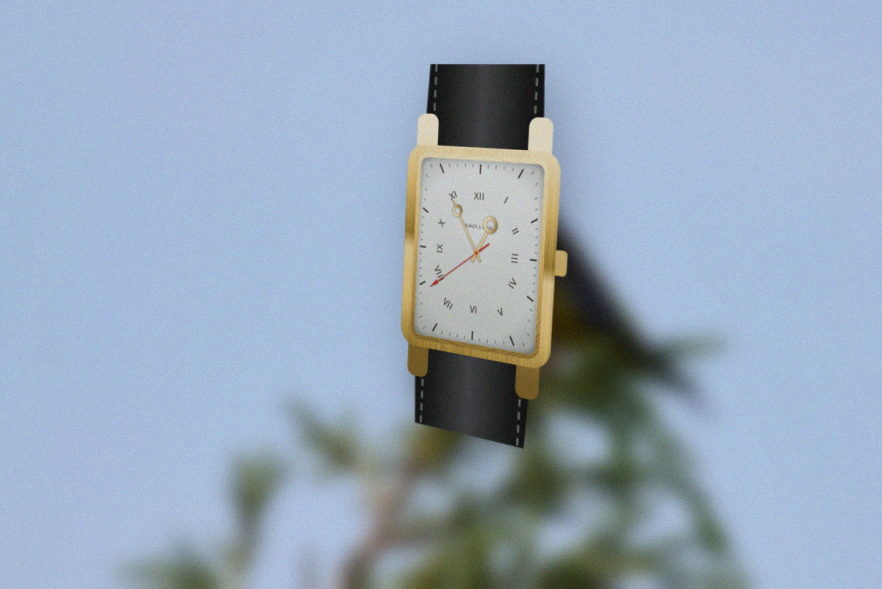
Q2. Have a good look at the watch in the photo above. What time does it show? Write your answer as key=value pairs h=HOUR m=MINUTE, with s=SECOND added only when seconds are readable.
h=12 m=54 s=39
